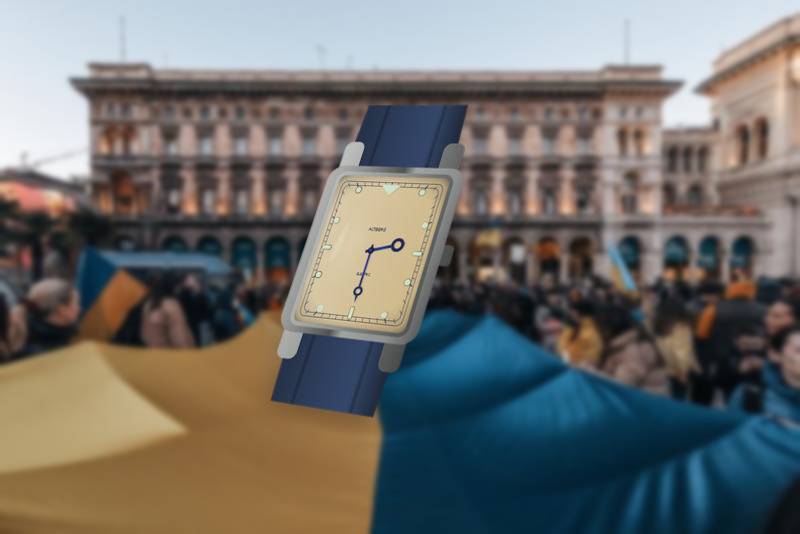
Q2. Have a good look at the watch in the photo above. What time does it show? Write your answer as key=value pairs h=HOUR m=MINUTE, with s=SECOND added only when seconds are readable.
h=2 m=30
